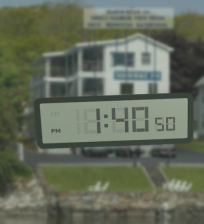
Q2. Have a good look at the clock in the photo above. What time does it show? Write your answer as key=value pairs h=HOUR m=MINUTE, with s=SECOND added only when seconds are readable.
h=1 m=40 s=50
